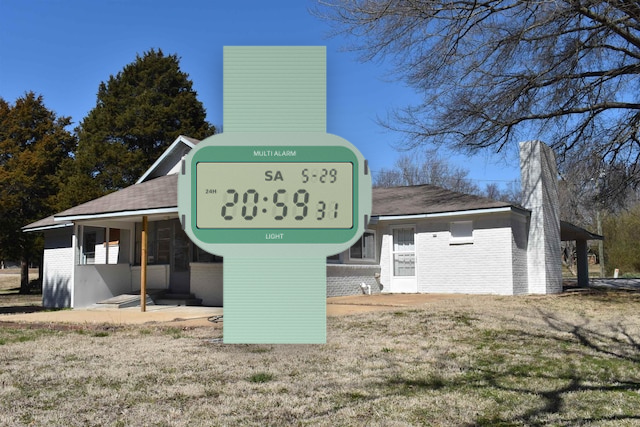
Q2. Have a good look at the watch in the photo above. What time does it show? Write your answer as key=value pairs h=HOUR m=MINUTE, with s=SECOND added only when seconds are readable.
h=20 m=59 s=31
